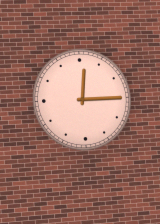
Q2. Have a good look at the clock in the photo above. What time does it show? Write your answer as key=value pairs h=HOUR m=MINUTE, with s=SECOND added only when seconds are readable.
h=12 m=15
